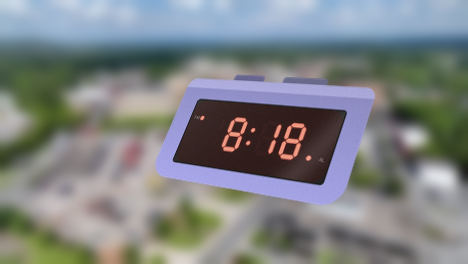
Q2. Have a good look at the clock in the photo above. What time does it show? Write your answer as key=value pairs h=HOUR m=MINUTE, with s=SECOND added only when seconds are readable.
h=8 m=18
